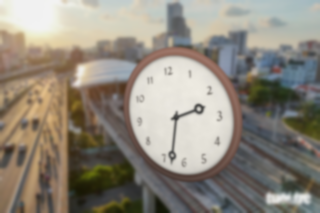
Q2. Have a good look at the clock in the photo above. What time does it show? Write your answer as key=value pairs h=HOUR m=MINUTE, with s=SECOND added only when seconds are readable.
h=2 m=33
